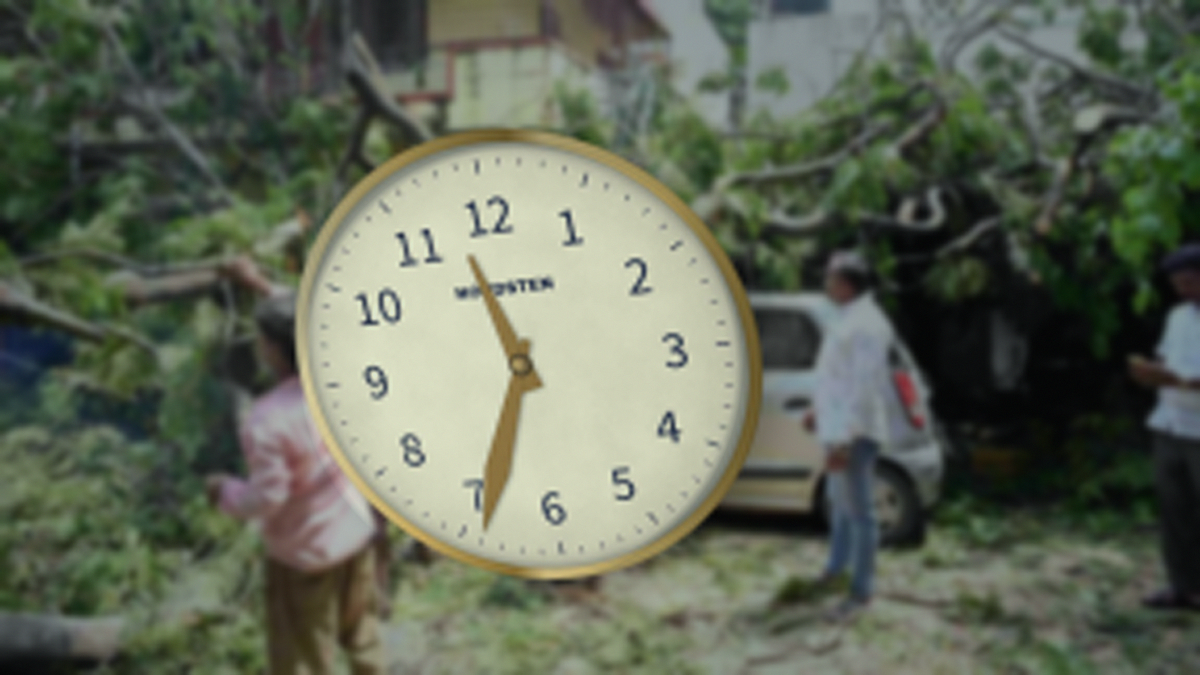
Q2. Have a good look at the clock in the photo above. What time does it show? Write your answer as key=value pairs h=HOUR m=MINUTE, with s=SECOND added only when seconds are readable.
h=11 m=34
